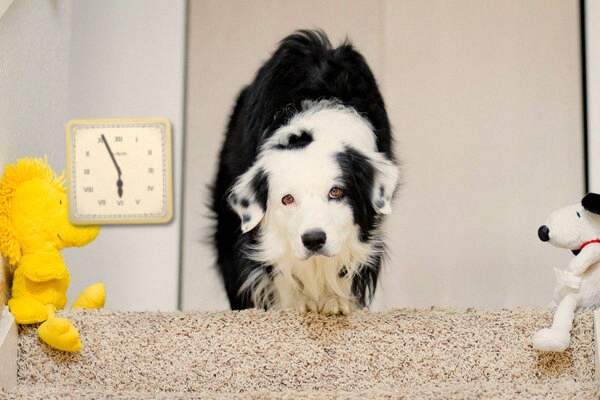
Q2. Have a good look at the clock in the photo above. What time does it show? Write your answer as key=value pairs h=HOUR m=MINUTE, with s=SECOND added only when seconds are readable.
h=5 m=56
